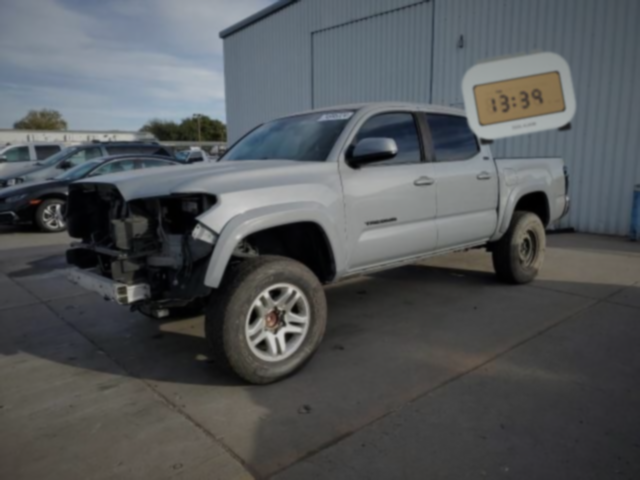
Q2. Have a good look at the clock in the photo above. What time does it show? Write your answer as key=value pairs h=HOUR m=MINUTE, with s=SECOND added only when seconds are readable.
h=13 m=39
